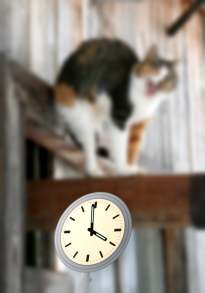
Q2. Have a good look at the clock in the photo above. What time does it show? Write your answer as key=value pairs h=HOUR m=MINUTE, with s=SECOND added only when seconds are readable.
h=3 m=59
